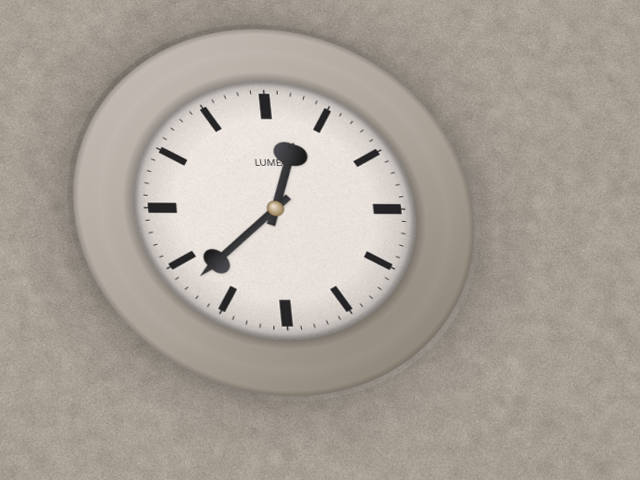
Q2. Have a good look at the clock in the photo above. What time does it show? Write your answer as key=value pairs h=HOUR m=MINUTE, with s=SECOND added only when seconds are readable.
h=12 m=38
